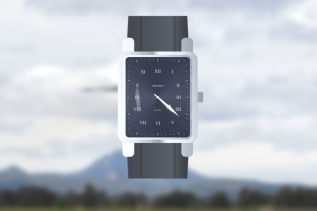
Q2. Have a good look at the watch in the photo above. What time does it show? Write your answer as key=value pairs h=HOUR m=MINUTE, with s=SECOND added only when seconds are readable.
h=4 m=22
